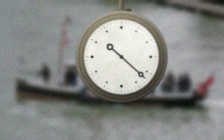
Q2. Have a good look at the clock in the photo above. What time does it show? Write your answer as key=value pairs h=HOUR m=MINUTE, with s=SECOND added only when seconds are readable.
h=10 m=22
